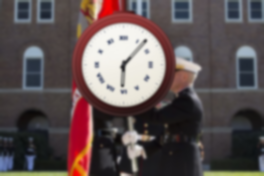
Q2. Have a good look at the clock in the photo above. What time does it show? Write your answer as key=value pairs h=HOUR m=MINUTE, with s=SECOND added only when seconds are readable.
h=6 m=7
